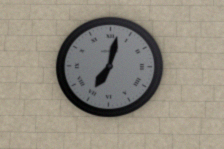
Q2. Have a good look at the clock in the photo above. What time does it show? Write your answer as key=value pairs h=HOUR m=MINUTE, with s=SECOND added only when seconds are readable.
h=7 m=2
